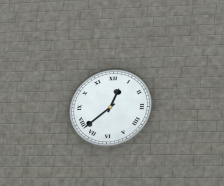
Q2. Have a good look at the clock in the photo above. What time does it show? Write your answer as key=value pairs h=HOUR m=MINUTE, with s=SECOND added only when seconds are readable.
h=12 m=38
